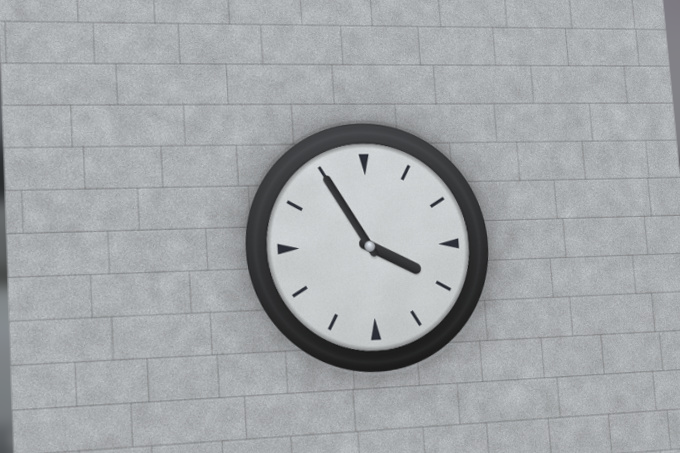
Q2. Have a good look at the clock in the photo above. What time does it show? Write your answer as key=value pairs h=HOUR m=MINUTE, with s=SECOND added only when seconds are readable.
h=3 m=55
